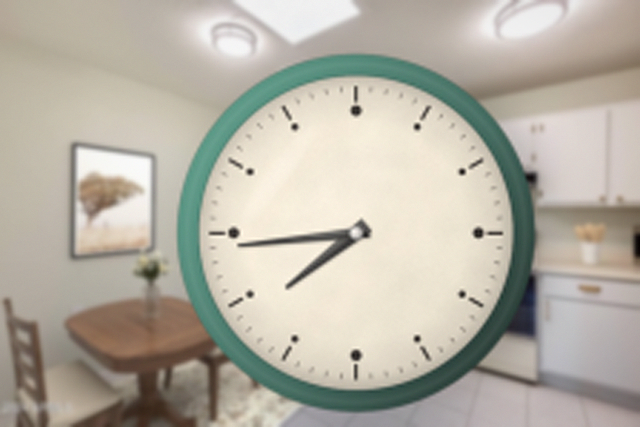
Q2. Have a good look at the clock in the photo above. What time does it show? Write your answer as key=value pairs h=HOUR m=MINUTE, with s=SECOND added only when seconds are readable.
h=7 m=44
